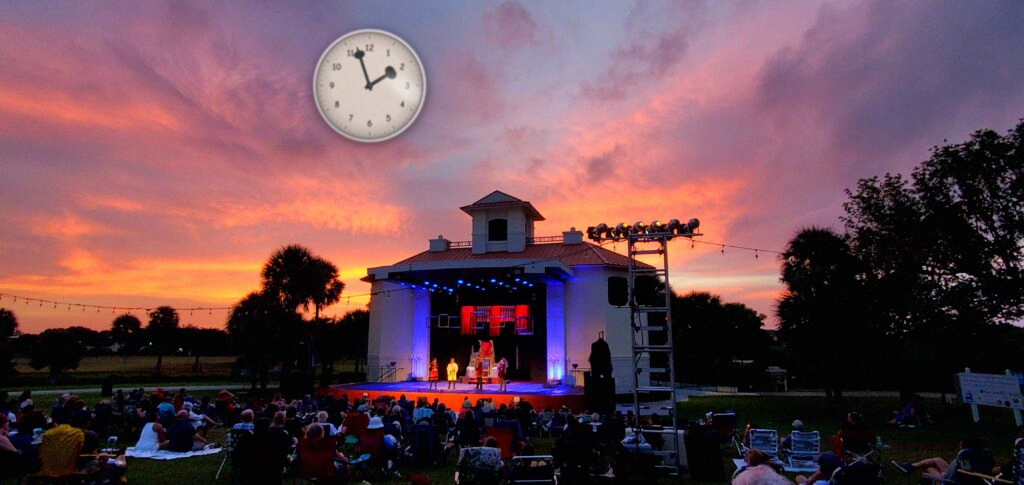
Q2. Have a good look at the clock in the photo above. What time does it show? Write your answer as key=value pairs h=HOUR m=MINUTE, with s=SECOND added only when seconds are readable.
h=1 m=57
